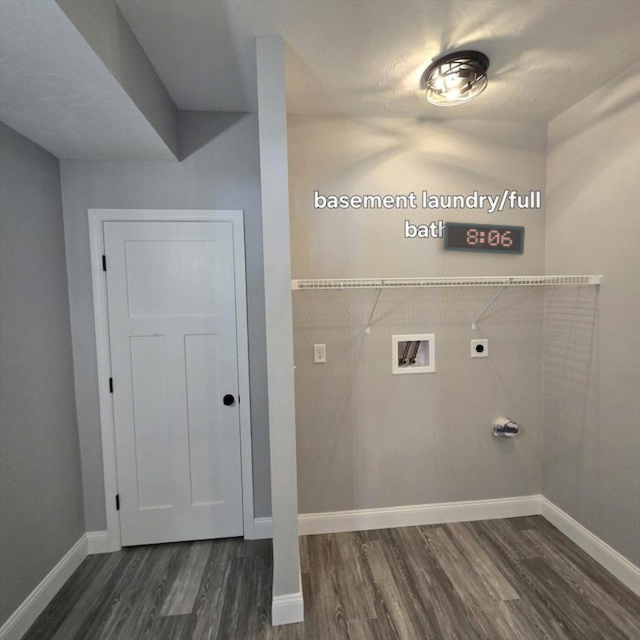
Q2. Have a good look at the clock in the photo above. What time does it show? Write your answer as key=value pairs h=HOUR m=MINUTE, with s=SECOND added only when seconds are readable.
h=8 m=6
